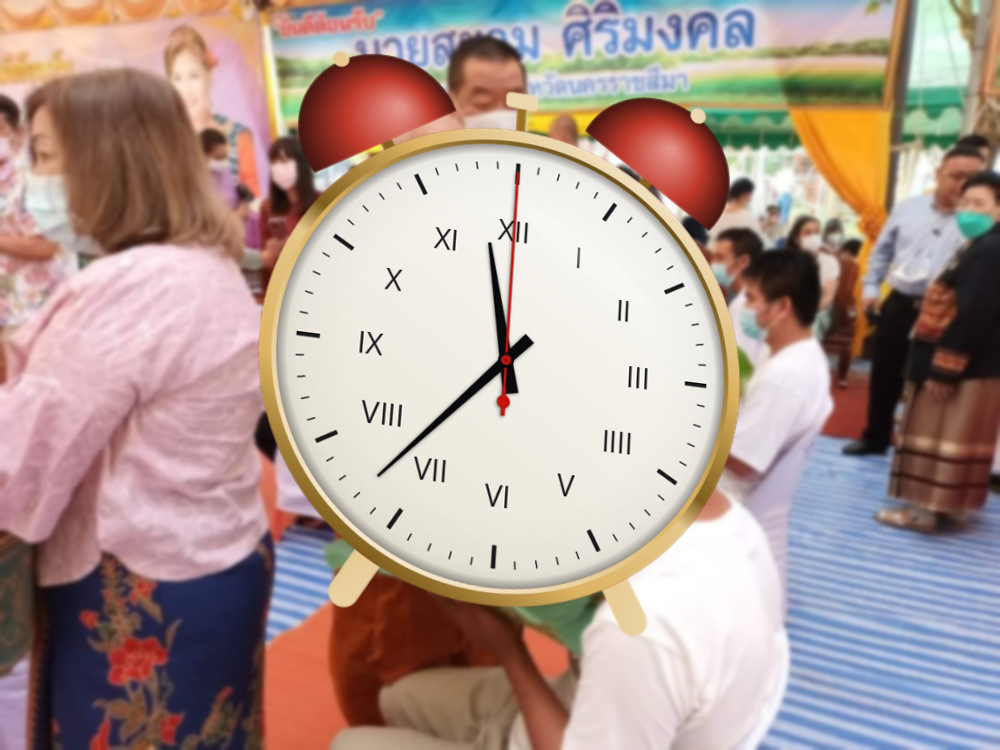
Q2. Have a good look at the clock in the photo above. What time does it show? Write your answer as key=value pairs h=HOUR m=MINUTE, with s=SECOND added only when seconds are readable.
h=11 m=37 s=0
